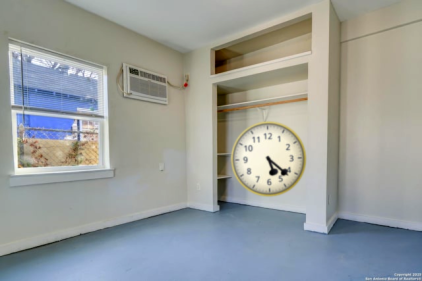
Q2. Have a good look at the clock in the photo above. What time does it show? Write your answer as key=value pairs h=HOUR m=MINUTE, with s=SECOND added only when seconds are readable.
h=5 m=22
